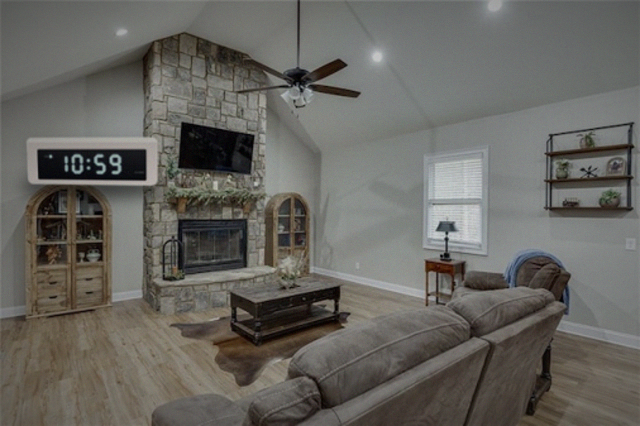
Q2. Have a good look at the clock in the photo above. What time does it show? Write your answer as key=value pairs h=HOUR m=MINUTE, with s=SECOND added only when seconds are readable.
h=10 m=59
